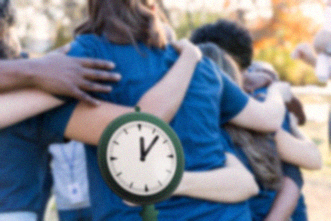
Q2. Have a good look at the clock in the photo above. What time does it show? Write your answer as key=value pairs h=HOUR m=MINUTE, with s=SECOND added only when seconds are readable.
h=12 m=7
